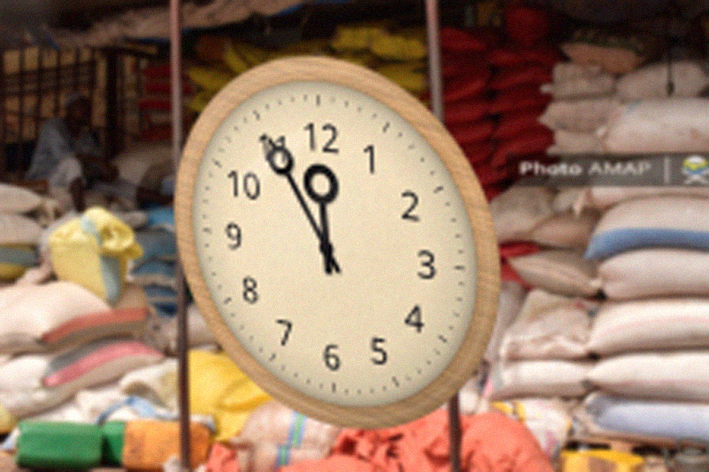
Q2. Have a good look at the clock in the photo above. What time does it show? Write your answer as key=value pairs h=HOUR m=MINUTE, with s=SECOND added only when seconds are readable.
h=11 m=55
